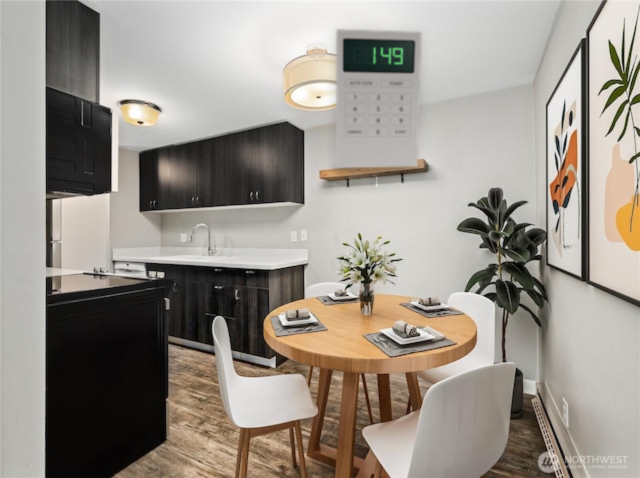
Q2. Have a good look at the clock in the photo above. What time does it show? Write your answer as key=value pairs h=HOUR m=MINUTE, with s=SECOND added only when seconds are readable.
h=1 m=49
